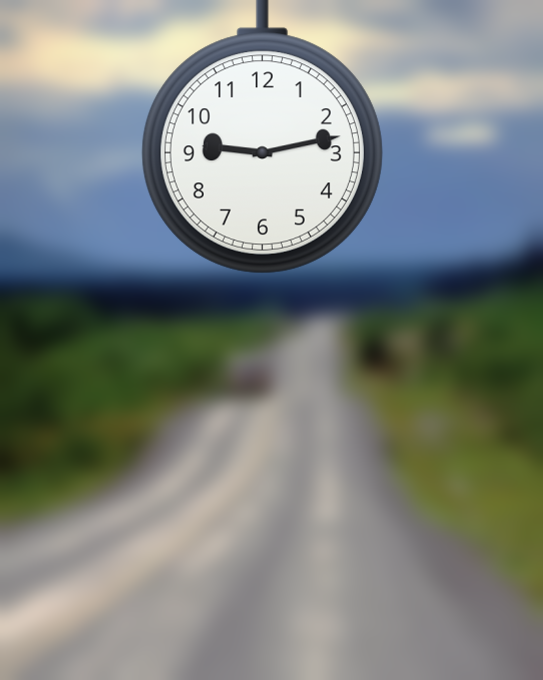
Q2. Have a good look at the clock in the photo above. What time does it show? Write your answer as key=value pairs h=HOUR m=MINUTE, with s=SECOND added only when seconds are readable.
h=9 m=13
